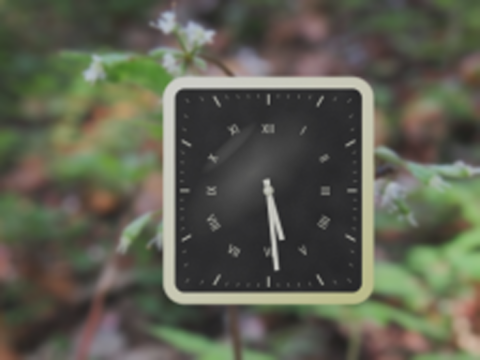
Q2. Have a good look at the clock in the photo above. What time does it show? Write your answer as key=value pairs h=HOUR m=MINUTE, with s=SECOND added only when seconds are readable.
h=5 m=29
